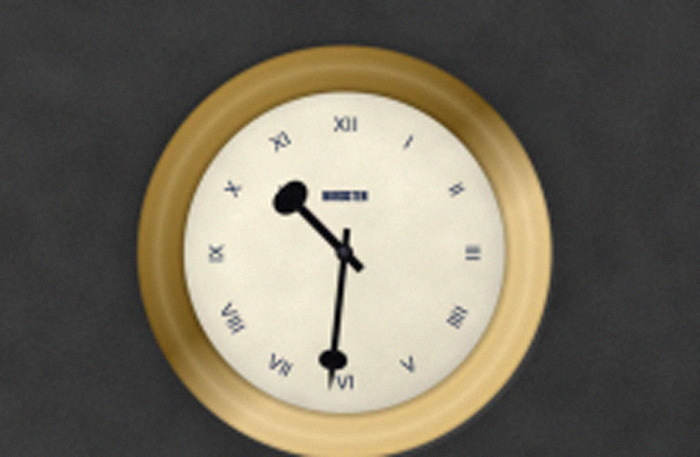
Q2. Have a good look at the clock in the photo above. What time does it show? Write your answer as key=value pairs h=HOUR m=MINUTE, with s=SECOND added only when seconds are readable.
h=10 m=31
